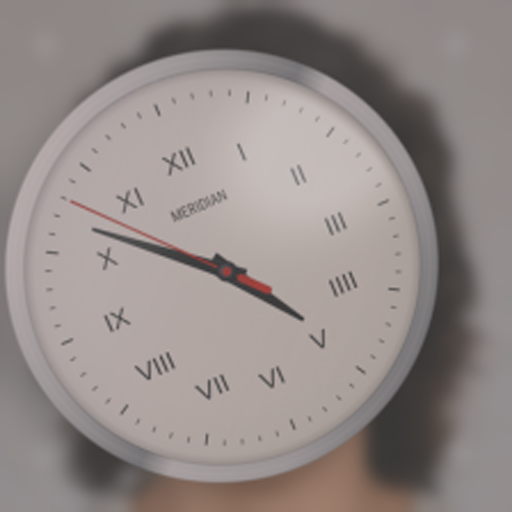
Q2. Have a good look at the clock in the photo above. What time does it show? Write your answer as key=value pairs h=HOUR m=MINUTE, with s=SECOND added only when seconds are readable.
h=4 m=51 s=53
